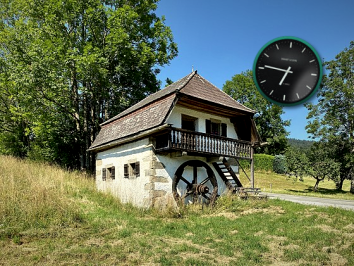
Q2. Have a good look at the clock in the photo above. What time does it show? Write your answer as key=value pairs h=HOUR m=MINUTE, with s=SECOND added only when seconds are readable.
h=6 m=46
